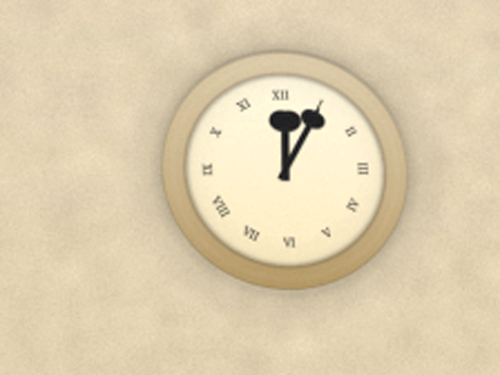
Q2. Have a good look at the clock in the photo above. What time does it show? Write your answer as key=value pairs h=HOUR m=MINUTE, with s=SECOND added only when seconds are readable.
h=12 m=5
